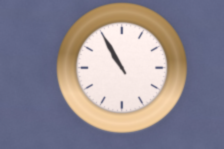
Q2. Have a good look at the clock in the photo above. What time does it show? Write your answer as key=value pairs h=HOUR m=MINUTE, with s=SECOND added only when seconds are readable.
h=10 m=55
